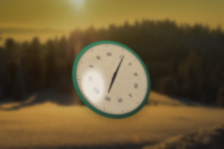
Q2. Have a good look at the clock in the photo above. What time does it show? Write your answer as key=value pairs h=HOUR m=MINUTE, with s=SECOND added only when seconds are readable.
h=7 m=6
